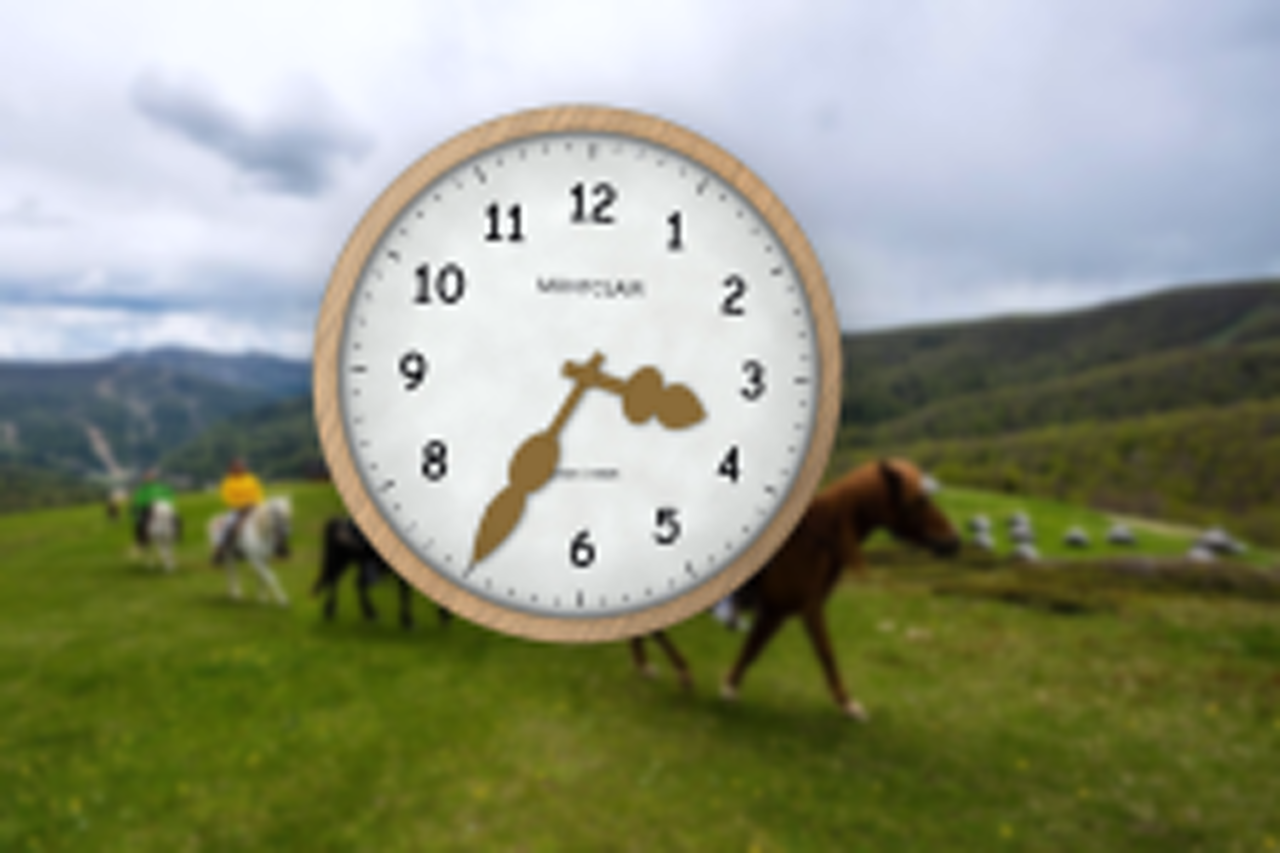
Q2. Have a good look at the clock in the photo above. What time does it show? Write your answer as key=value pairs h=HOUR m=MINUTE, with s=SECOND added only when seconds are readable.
h=3 m=35
